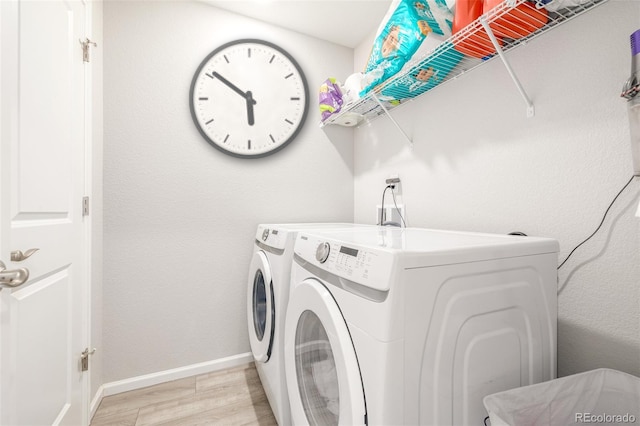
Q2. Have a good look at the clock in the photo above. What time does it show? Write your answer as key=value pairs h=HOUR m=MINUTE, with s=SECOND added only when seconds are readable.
h=5 m=51
